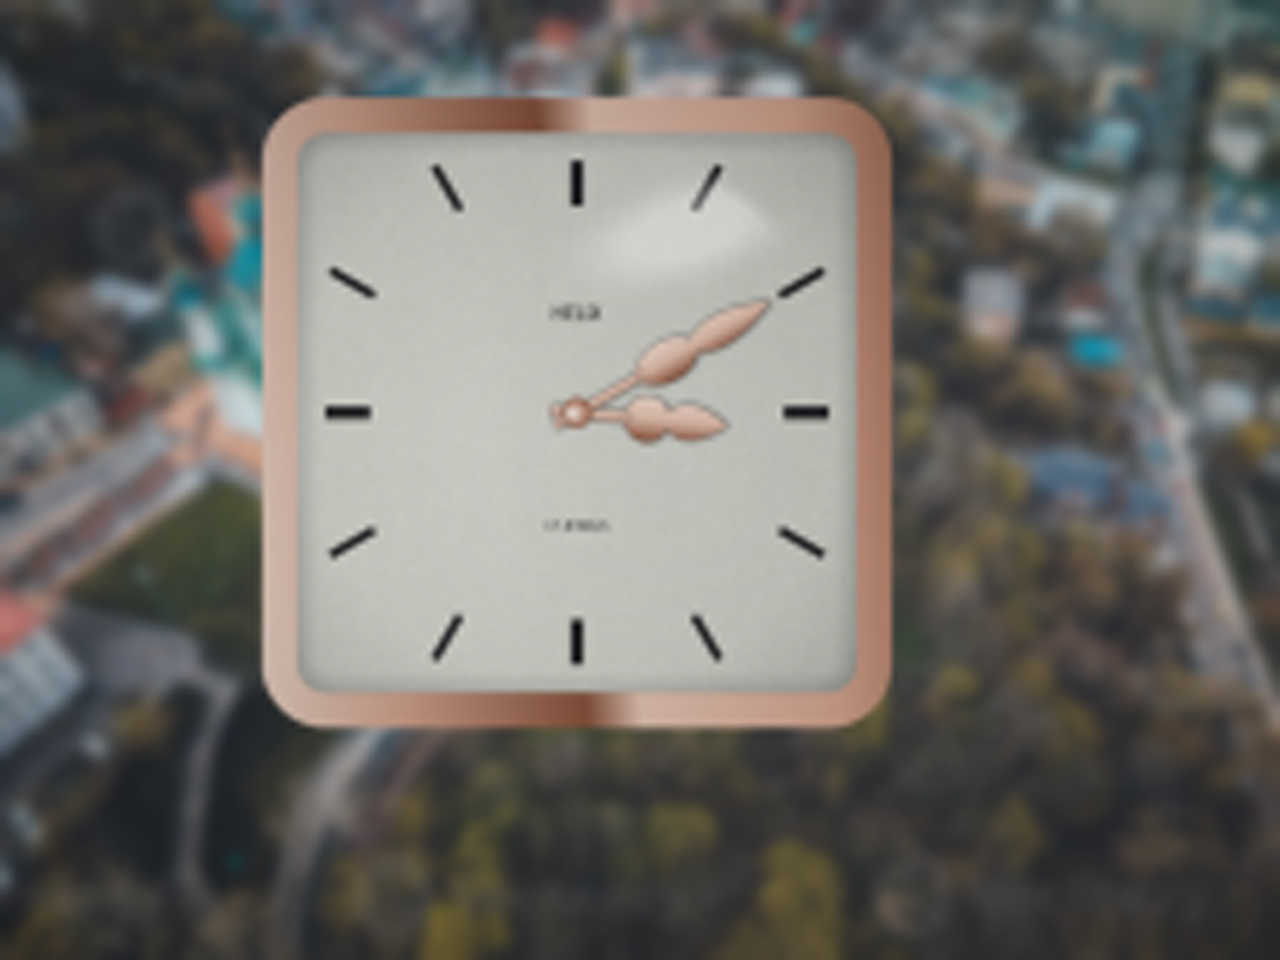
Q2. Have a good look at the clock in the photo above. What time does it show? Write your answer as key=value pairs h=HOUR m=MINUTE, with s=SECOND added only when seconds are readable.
h=3 m=10
